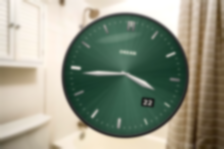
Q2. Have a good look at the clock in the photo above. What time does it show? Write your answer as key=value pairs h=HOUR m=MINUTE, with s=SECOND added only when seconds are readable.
h=3 m=44
